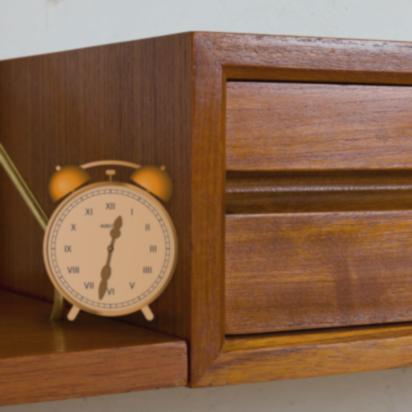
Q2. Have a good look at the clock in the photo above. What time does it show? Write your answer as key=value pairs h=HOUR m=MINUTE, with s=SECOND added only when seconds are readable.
h=12 m=32
